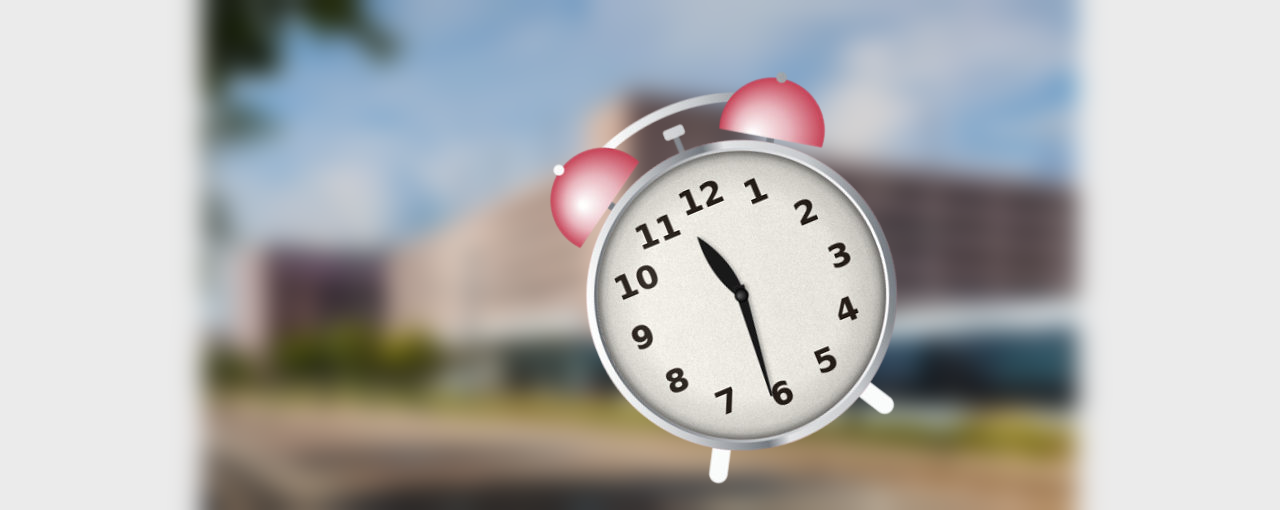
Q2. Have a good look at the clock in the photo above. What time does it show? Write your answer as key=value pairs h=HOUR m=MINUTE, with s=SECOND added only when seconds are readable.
h=11 m=31
